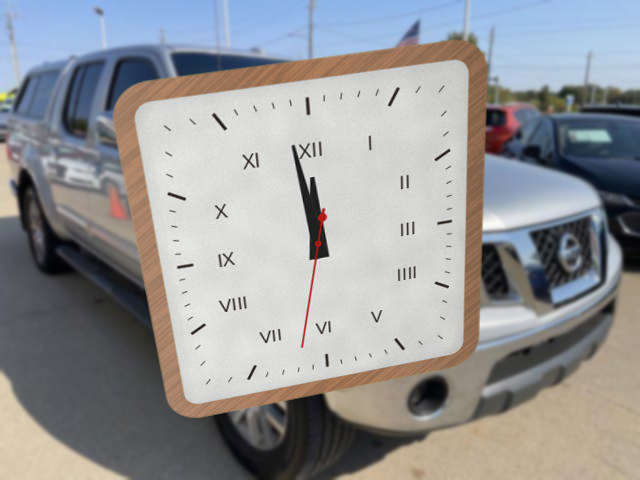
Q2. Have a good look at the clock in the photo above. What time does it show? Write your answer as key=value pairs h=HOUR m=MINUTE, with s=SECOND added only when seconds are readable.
h=11 m=58 s=32
